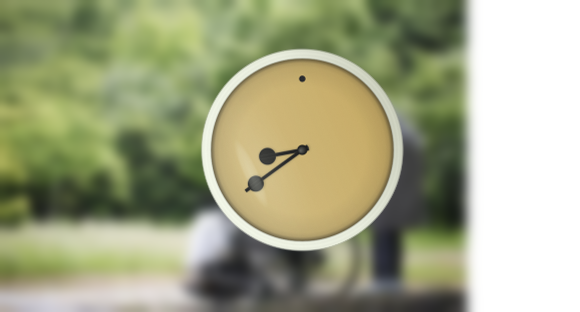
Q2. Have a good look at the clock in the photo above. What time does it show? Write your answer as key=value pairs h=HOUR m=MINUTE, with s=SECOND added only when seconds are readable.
h=8 m=39
